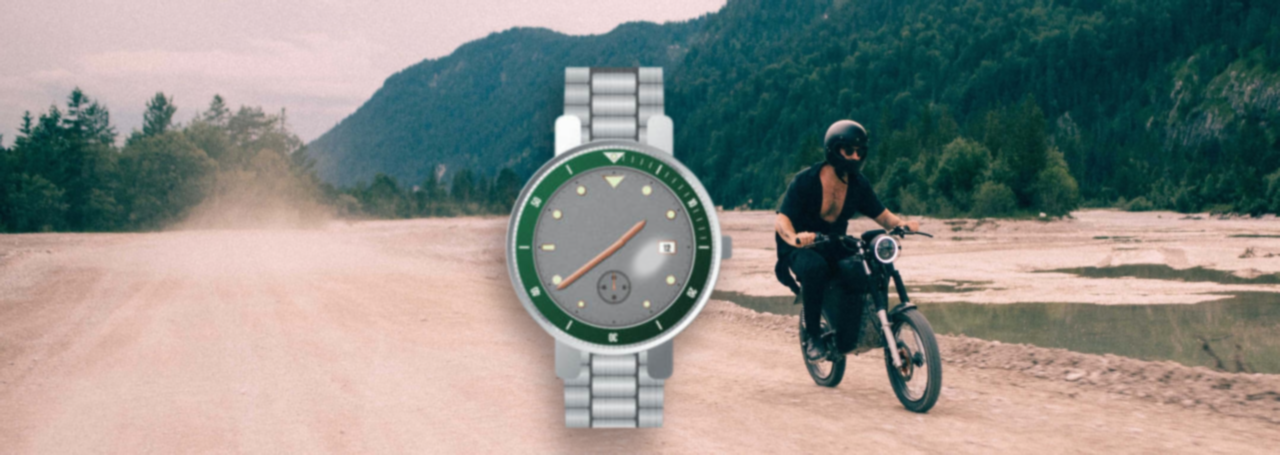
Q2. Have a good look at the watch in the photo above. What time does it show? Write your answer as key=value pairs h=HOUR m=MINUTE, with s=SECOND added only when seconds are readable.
h=1 m=39
